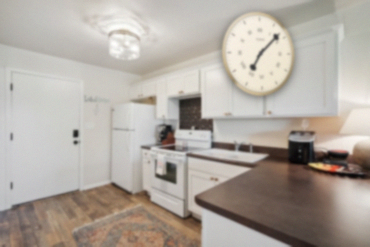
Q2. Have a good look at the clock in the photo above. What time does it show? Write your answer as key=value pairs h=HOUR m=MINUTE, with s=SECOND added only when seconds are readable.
h=7 m=8
